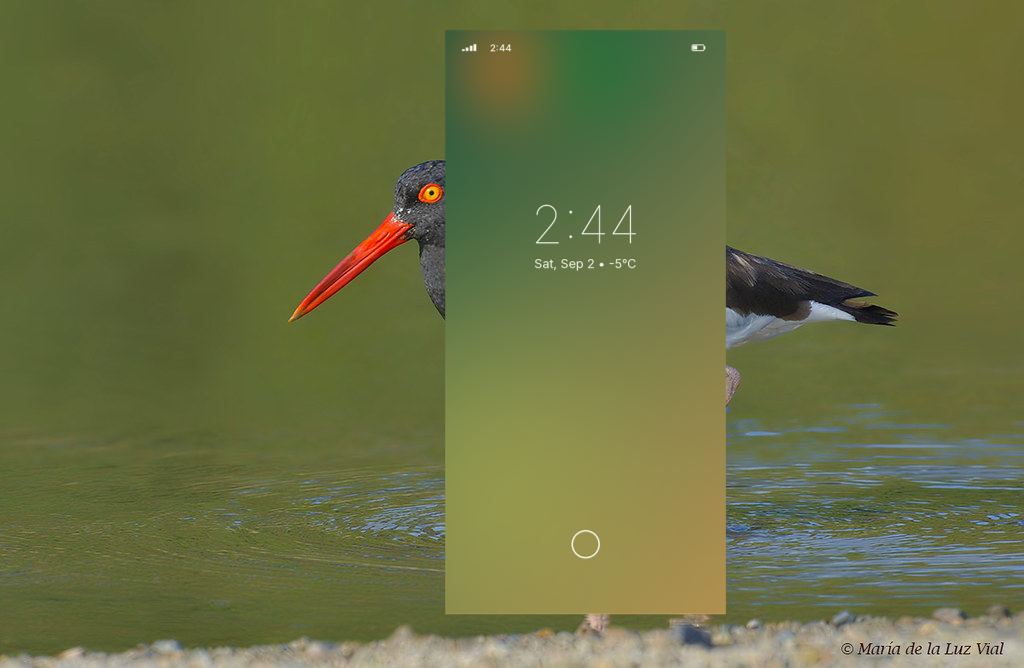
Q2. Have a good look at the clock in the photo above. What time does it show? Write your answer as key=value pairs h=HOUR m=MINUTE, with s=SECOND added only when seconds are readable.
h=2 m=44
